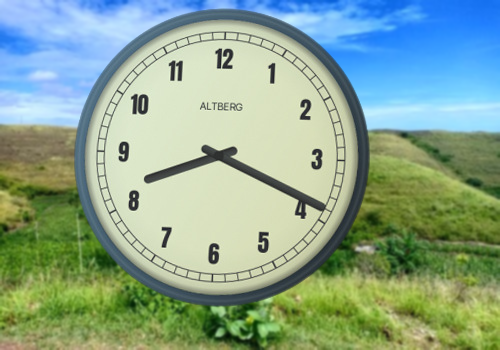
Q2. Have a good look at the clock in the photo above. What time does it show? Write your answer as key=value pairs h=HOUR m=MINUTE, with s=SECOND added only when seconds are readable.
h=8 m=19
